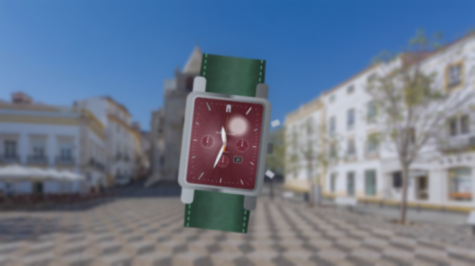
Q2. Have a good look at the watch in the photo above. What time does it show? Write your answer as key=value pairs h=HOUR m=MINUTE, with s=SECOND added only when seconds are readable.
h=11 m=33
